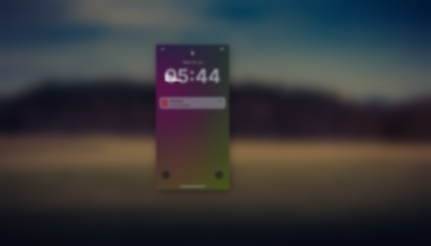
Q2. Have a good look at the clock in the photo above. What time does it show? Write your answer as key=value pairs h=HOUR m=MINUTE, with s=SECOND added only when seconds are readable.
h=5 m=44
